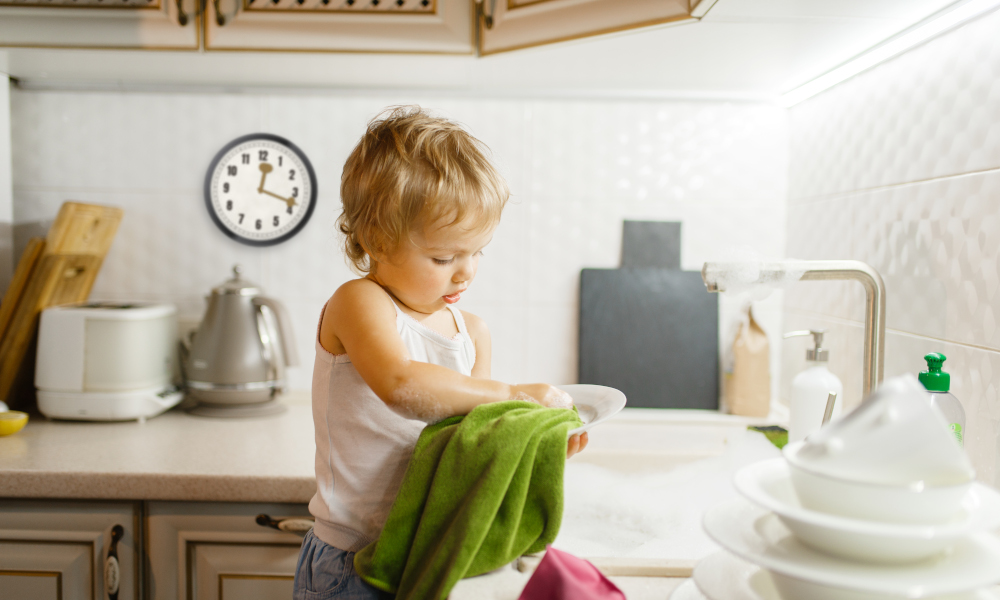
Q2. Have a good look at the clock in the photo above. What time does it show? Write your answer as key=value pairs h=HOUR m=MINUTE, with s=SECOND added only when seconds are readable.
h=12 m=18
